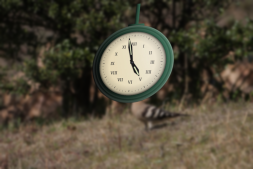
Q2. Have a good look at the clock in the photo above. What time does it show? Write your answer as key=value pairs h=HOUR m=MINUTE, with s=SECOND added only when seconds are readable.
h=4 m=58
